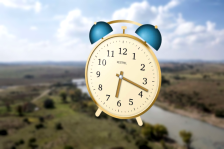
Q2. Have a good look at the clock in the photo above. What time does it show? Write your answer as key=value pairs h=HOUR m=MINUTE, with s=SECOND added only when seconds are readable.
h=6 m=18
